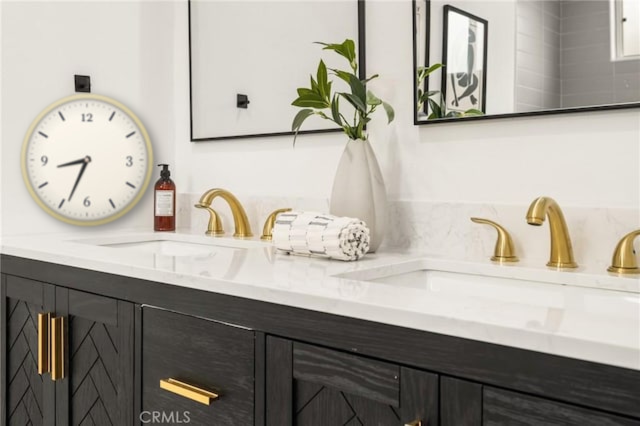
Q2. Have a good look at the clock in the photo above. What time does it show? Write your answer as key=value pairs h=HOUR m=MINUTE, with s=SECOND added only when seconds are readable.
h=8 m=34
